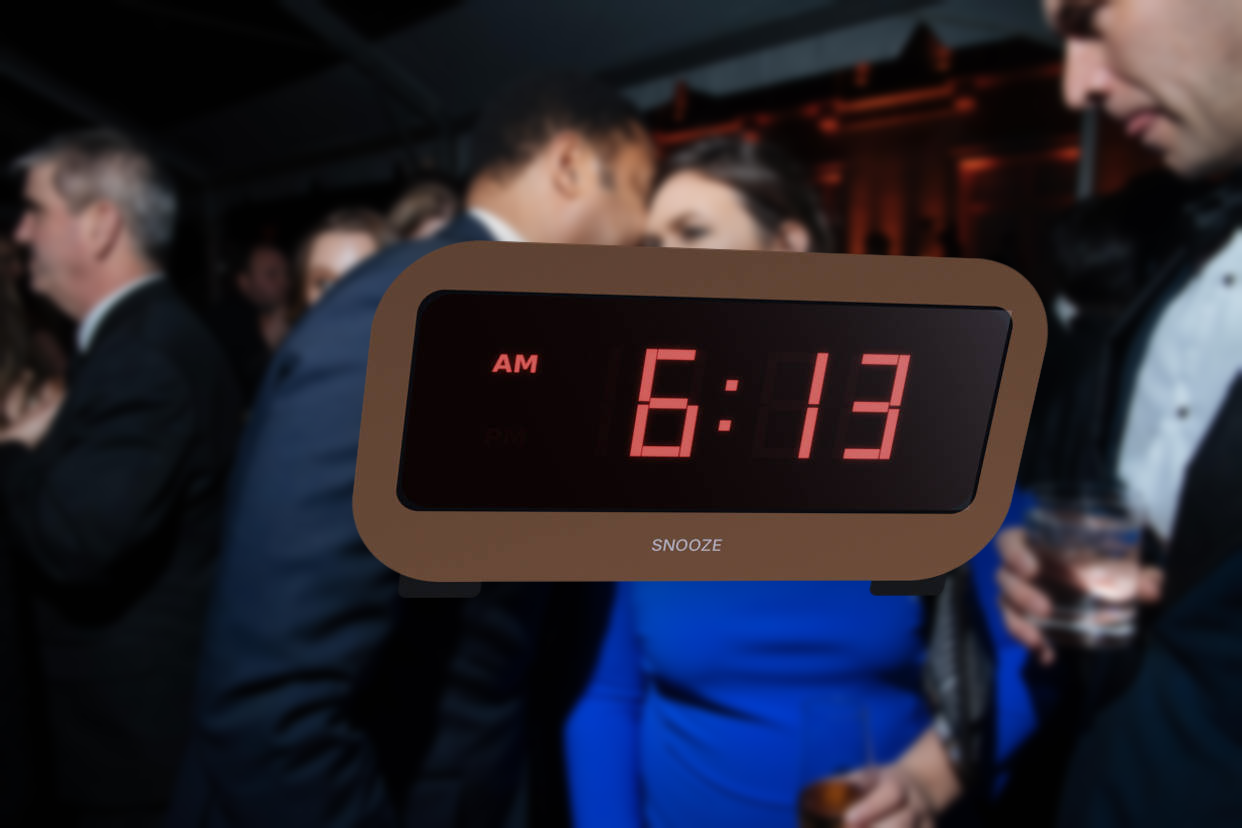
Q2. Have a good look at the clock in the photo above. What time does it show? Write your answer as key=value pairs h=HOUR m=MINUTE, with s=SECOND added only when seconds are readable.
h=6 m=13
